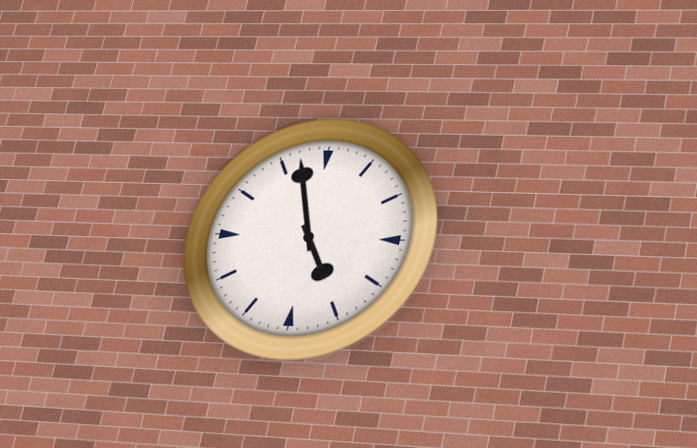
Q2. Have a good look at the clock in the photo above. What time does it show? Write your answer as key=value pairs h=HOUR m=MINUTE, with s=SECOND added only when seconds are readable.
h=4 m=57
